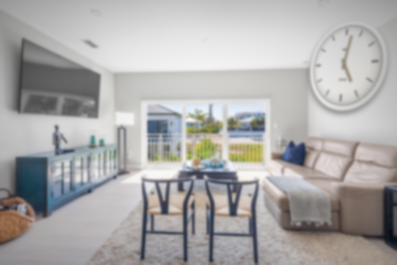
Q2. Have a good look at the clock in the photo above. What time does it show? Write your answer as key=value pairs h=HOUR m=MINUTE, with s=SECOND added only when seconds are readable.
h=5 m=2
